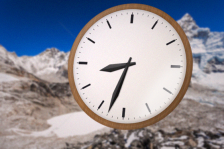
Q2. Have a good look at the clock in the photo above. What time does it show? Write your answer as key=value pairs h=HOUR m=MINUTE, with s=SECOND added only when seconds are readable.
h=8 m=33
